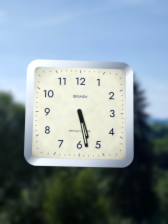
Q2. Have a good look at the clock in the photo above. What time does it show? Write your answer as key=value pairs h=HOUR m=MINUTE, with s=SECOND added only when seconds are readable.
h=5 m=28
